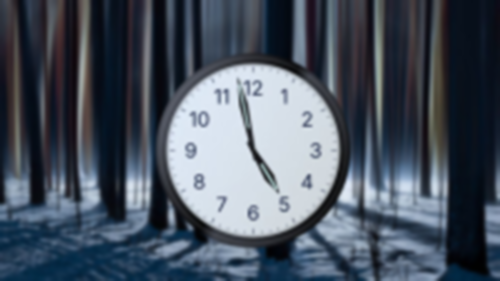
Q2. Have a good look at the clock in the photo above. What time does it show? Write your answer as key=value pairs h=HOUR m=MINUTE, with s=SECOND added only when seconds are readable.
h=4 m=58
